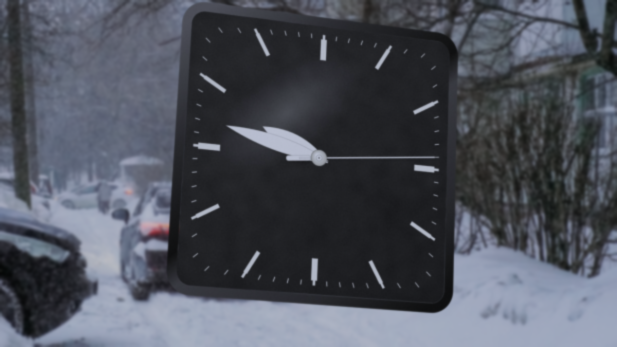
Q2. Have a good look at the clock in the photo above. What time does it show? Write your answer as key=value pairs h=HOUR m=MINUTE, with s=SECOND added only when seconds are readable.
h=9 m=47 s=14
